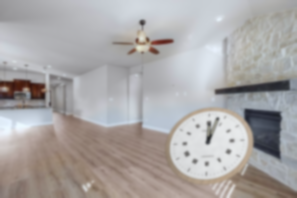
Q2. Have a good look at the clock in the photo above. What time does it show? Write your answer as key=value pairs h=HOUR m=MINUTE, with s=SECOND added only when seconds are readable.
h=12 m=3
